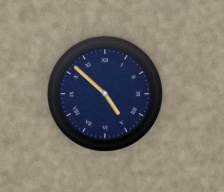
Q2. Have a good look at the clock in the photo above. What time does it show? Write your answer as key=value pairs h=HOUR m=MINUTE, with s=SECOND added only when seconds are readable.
h=4 m=52
